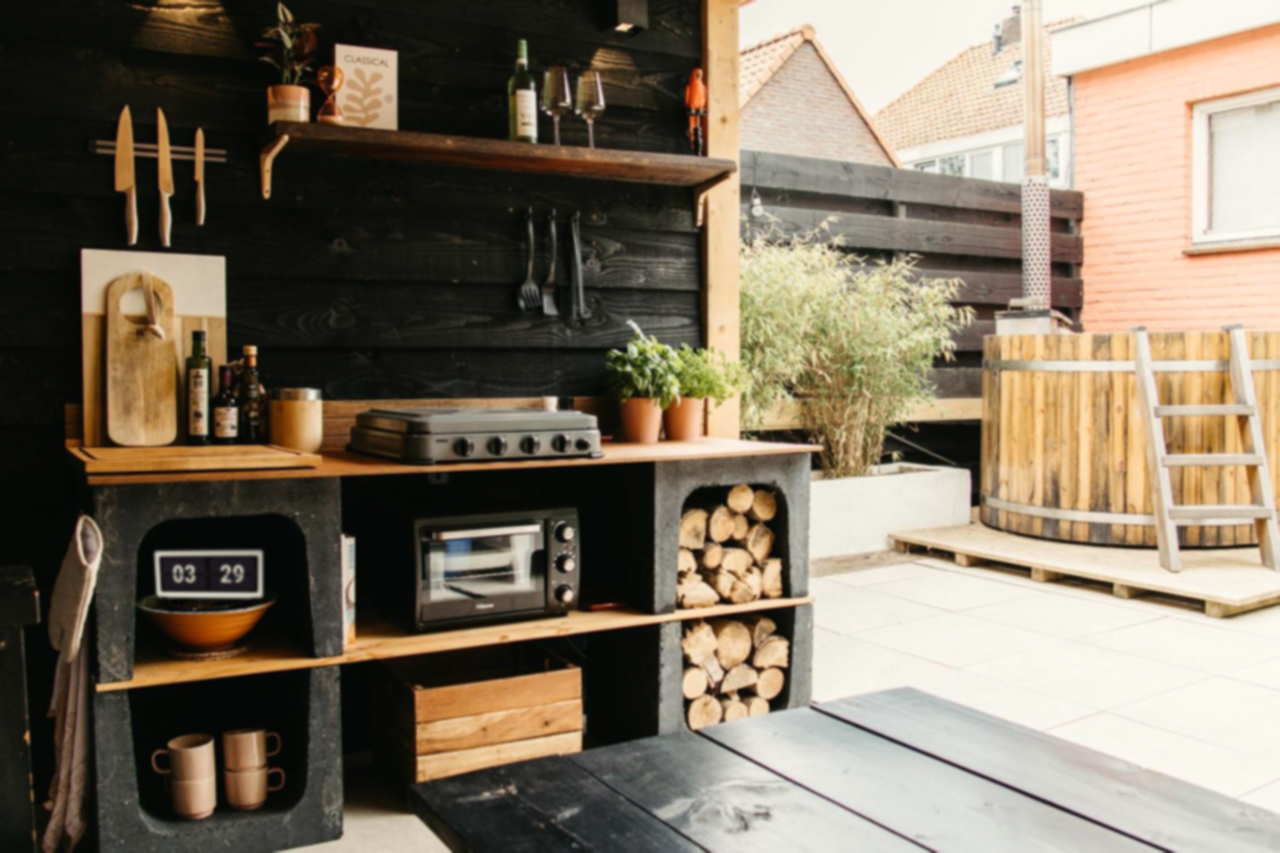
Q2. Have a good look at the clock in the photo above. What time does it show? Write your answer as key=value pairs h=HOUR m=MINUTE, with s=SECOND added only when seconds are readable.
h=3 m=29
